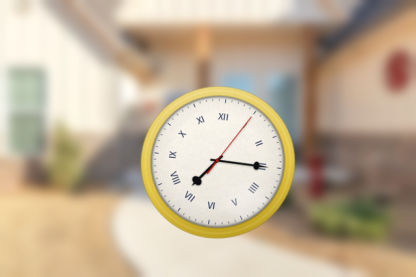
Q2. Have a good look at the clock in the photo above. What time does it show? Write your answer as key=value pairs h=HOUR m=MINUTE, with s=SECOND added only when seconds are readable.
h=7 m=15 s=5
